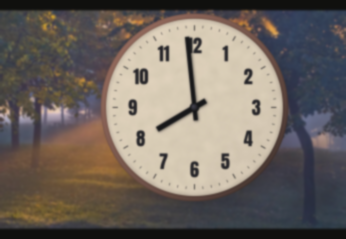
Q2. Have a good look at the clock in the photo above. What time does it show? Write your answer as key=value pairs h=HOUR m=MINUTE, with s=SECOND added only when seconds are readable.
h=7 m=59
